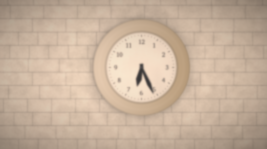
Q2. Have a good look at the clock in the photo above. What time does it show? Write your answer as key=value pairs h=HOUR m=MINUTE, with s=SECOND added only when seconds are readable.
h=6 m=26
